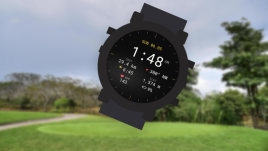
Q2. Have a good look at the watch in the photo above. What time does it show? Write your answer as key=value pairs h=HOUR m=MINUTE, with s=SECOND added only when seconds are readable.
h=1 m=48
